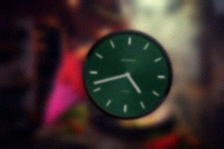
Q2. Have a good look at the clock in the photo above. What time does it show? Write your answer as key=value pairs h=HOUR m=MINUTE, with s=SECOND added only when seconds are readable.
h=4 m=42
